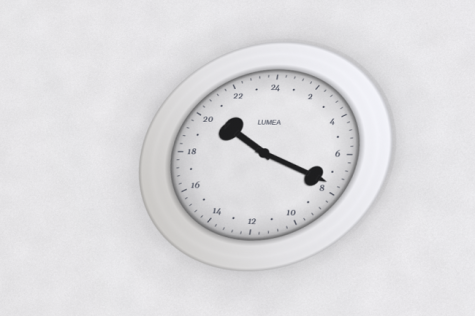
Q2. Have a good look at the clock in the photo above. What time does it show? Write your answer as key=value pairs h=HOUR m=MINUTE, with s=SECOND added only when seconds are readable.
h=20 m=19
